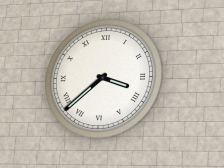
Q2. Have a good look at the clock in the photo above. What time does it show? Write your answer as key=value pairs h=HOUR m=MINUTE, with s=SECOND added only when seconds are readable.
h=3 m=38
